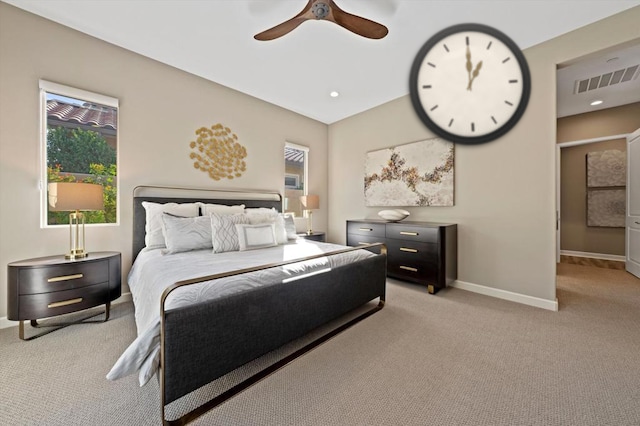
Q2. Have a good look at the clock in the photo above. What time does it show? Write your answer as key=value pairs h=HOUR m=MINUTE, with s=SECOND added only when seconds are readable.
h=1 m=0
